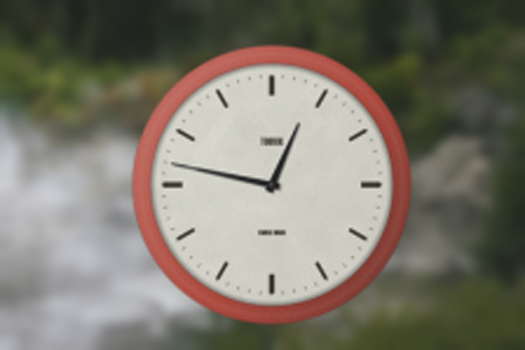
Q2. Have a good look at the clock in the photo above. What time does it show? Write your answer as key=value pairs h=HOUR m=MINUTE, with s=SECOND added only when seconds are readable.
h=12 m=47
